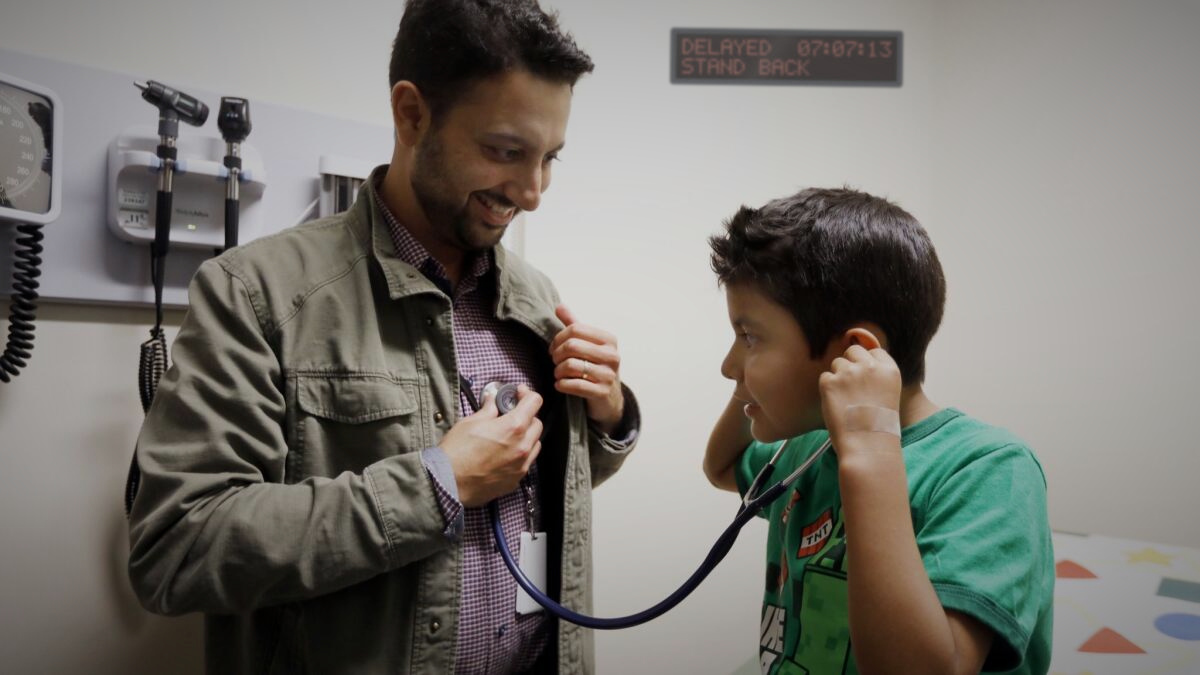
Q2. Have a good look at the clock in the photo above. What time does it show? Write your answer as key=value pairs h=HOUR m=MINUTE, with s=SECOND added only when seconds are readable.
h=7 m=7 s=13
